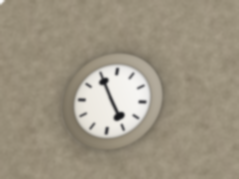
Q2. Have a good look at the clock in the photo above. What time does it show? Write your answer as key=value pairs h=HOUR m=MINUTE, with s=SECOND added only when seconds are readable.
h=4 m=55
